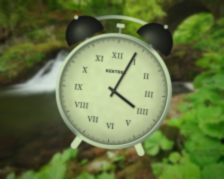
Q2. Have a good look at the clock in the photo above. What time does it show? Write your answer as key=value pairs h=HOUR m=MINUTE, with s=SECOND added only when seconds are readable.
h=4 m=4
